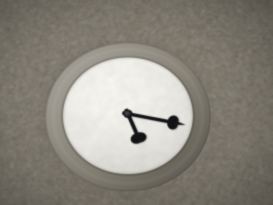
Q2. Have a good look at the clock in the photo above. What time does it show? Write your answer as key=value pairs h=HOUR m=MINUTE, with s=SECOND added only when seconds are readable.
h=5 m=17
